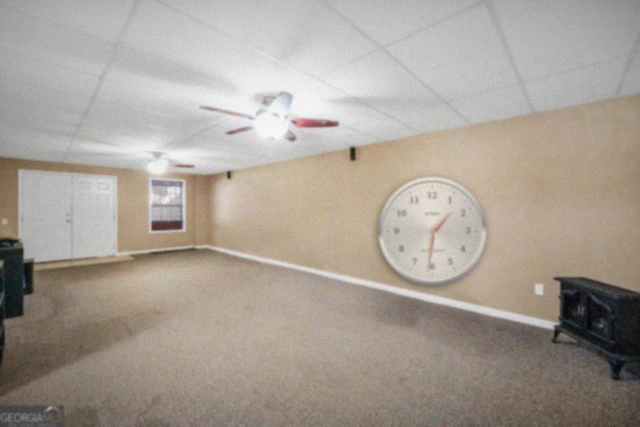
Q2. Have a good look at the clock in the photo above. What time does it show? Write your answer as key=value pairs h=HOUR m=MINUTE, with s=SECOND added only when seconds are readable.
h=1 m=31
